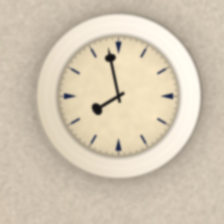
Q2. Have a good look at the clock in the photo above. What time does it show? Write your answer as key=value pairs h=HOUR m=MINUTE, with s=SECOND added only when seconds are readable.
h=7 m=58
